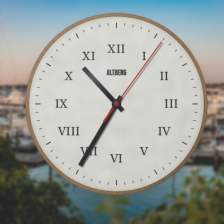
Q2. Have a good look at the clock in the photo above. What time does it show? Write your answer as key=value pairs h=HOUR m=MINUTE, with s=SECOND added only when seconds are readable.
h=10 m=35 s=6
